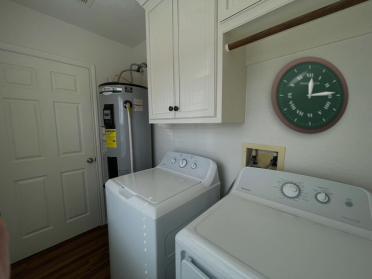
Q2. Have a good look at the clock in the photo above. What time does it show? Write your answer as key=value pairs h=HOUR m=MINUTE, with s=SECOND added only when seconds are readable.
h=12 m=14
